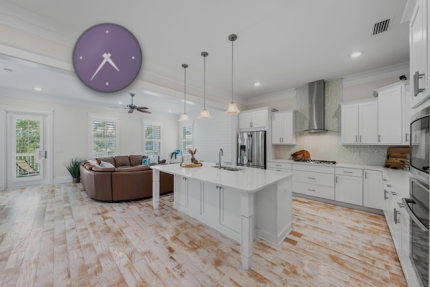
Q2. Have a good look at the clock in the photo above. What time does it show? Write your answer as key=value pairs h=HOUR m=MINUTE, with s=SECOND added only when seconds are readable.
h=4 m=36
